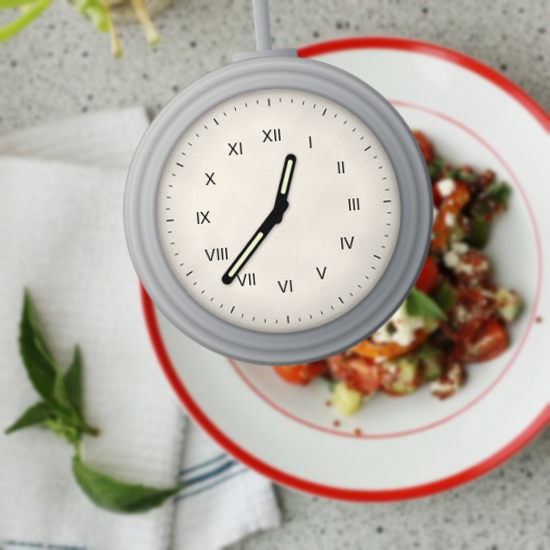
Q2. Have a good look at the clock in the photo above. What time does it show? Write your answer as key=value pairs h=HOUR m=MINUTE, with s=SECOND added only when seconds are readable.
h=12 m=37
